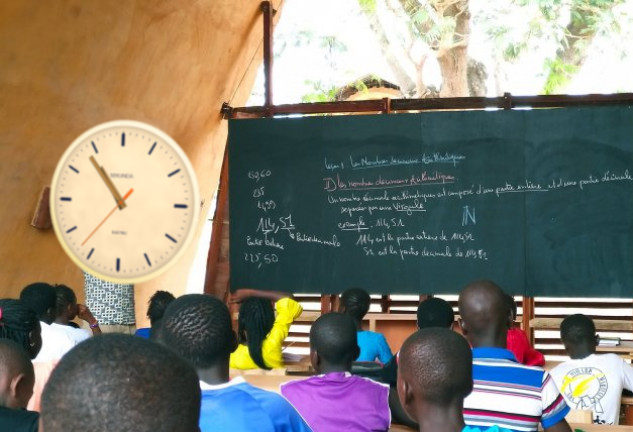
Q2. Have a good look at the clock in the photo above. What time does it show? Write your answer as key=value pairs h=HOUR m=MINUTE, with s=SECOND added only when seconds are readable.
h=10 m=53 s=37
